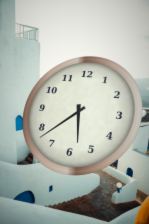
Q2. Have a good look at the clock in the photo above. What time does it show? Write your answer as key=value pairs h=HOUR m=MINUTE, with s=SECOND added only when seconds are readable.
h=5 m=38
